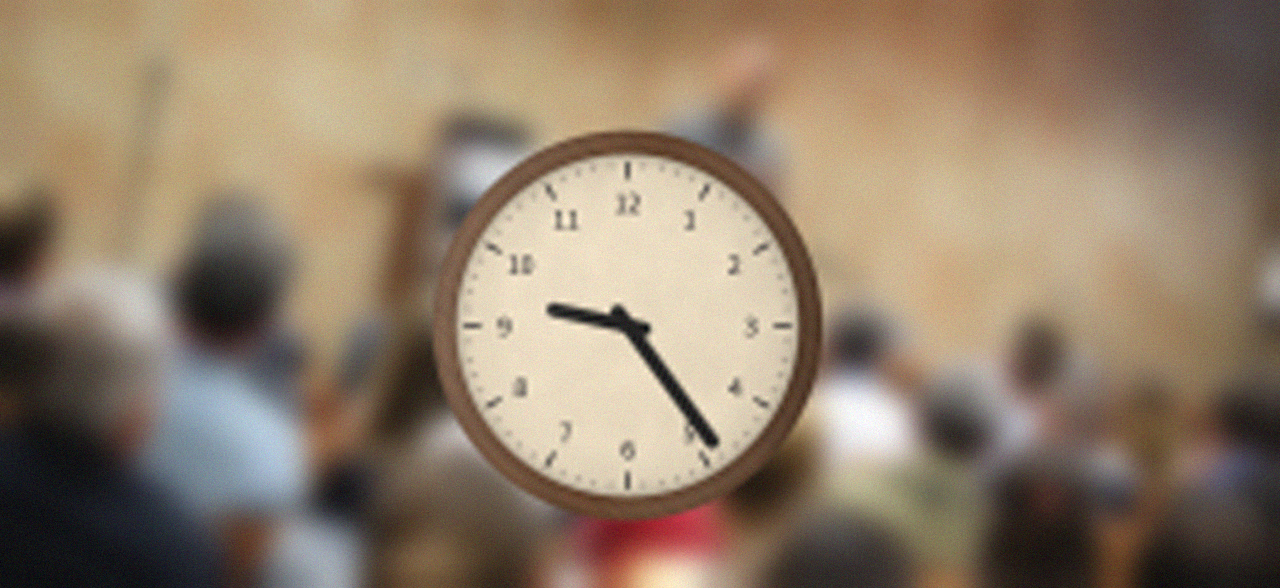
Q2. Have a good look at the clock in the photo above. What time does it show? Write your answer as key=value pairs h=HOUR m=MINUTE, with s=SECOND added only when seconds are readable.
h=9 m=24
